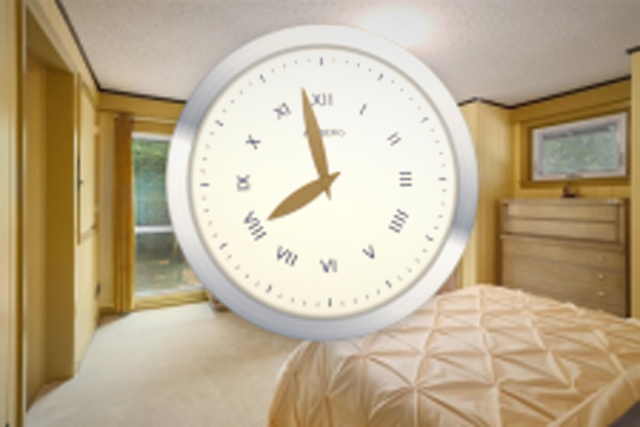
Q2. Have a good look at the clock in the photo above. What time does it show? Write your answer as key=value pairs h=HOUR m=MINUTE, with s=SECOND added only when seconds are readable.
h=7 m=58
